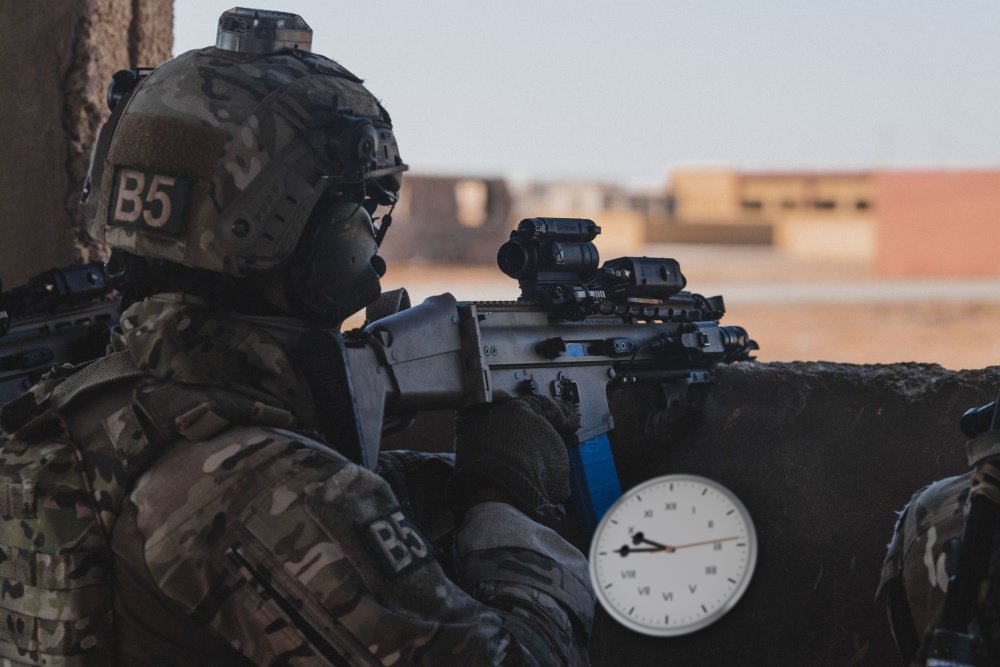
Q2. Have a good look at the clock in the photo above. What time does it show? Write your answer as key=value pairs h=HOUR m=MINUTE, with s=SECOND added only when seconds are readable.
h=9 m=45 s=14
